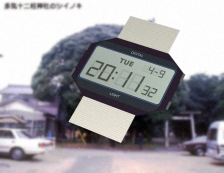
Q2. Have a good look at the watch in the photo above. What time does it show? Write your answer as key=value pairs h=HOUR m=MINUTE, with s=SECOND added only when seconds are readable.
h=20 m=11 s=32
